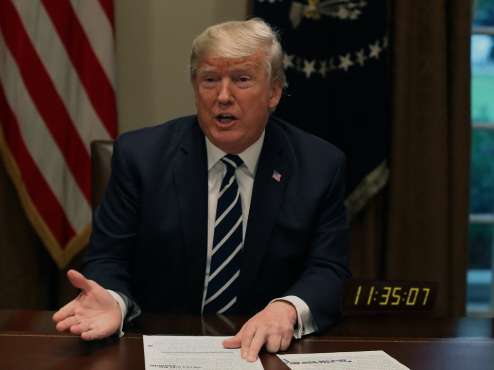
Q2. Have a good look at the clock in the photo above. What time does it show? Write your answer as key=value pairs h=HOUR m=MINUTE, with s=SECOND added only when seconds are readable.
h=11 m=35 s=7
